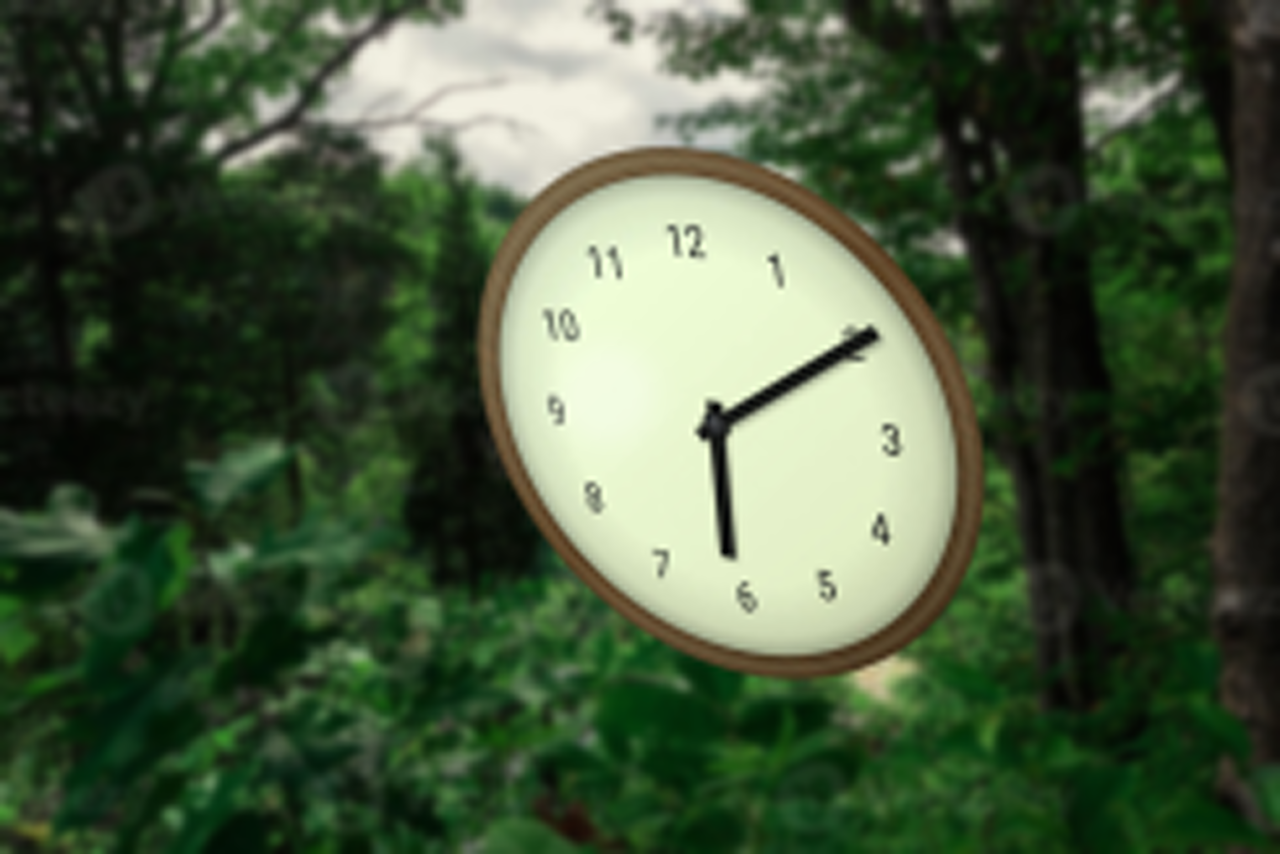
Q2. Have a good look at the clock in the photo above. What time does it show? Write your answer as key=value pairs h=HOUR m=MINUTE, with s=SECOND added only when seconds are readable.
h=6 m=10
